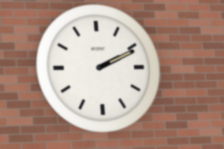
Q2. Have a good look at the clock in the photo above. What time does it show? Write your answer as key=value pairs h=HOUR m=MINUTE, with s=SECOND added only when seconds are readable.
h=2 m=11
